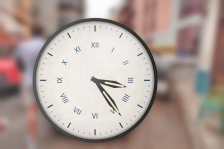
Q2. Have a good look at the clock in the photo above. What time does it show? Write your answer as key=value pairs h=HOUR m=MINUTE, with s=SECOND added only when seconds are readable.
h=3 m=24
